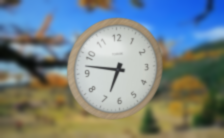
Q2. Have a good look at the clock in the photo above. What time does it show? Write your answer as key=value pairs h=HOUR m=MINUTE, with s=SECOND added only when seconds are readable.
h=6 m=47
